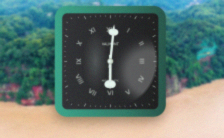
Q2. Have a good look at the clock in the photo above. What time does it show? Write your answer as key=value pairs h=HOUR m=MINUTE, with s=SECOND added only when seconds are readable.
h=6 m=1
